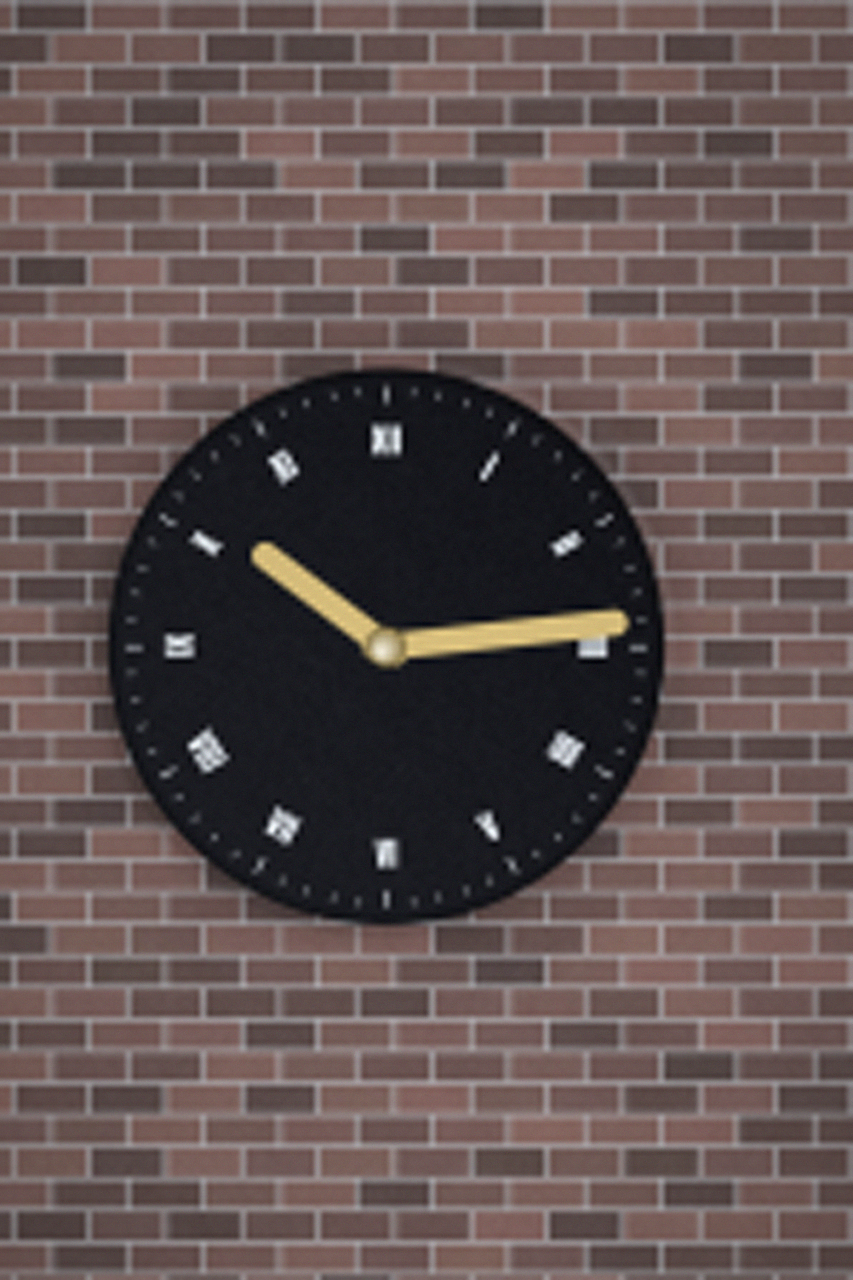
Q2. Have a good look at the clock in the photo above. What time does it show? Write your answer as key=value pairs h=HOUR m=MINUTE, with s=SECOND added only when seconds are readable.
h=10 m=14
